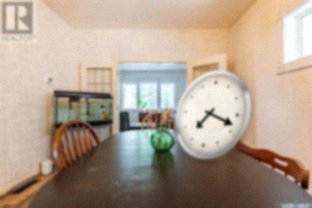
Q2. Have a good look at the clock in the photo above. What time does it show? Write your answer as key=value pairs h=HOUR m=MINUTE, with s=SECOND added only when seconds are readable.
h=7 m=18
